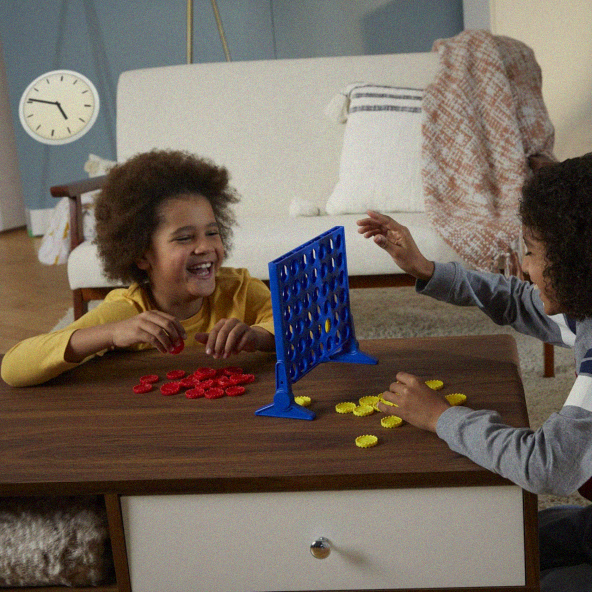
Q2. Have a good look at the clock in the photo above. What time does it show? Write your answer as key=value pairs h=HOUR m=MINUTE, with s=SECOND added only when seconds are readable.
h=4 m=46
